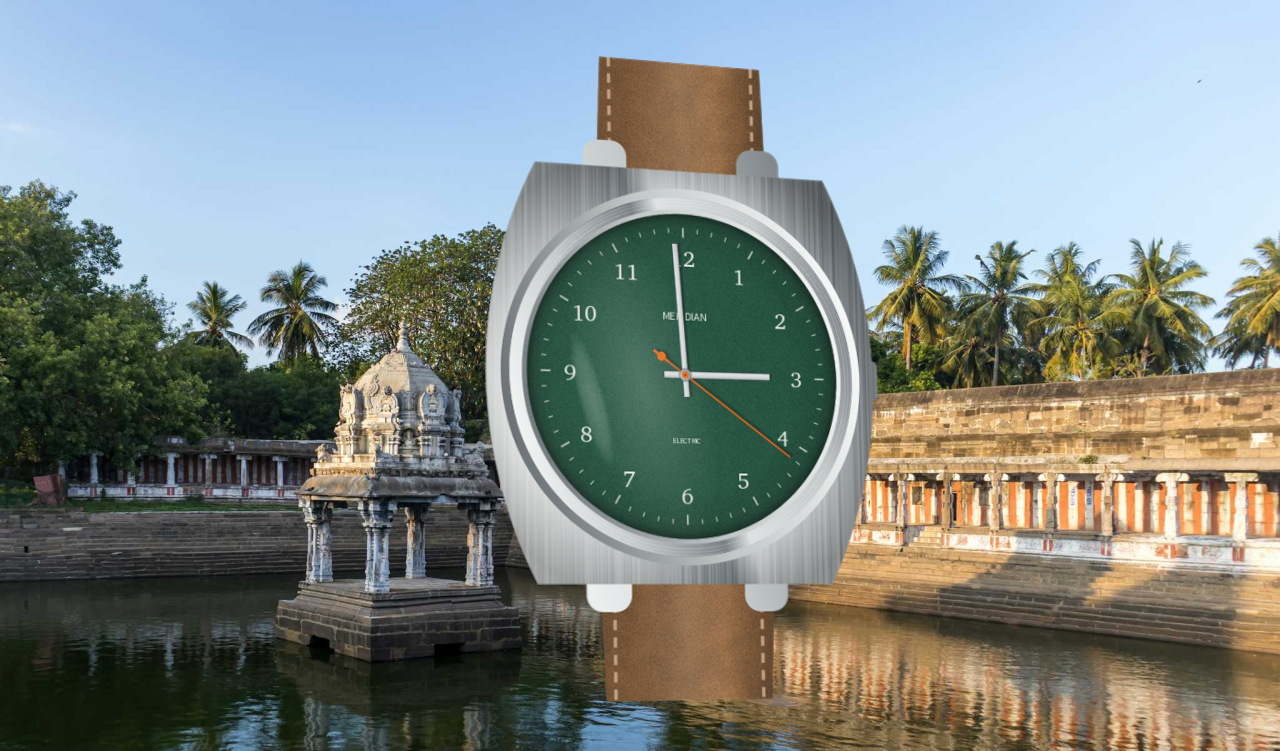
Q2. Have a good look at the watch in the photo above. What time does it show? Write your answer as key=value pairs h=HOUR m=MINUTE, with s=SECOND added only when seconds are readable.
h=2 m=59 s=21
